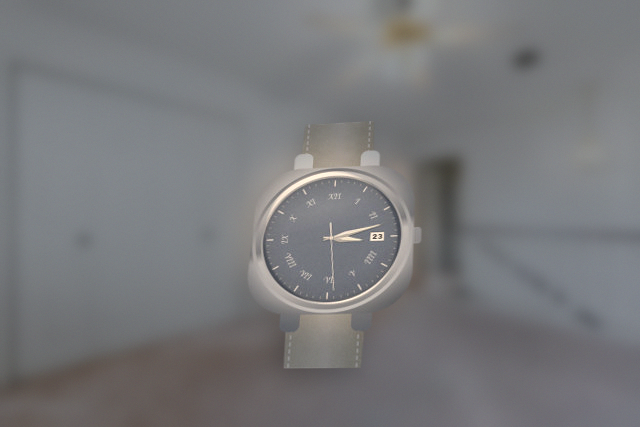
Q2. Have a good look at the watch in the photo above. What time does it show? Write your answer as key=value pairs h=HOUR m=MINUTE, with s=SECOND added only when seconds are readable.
h=3 m=12 s=29
